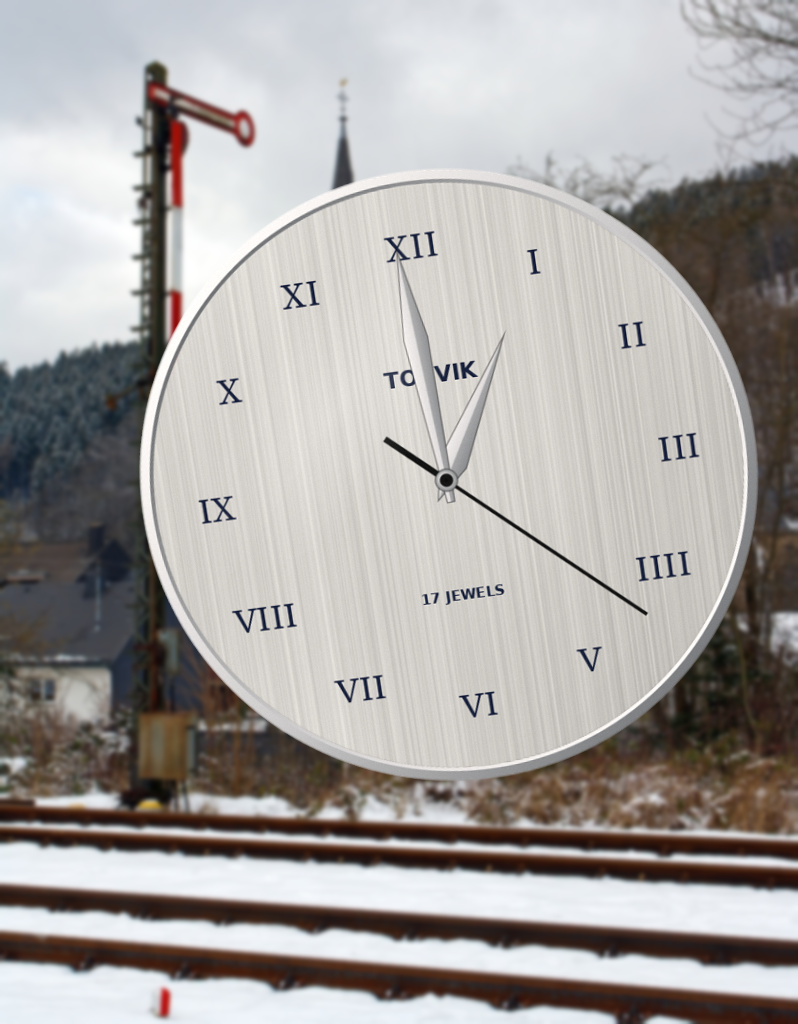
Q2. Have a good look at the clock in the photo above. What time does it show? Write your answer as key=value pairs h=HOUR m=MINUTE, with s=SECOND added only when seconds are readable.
h=12 m=59 s=22
